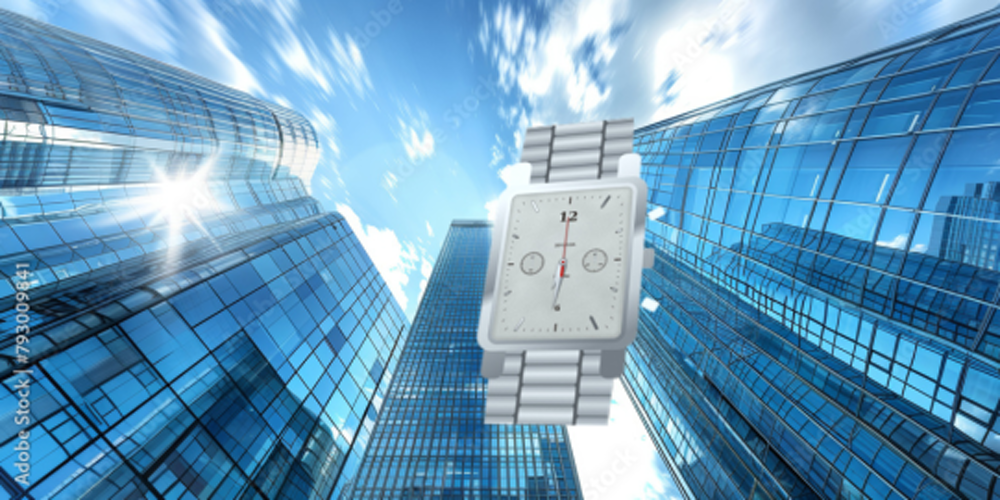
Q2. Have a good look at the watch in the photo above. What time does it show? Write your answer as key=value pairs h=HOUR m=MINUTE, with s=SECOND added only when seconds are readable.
h=6 m=31
